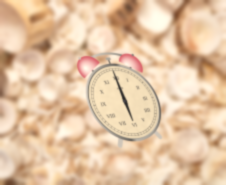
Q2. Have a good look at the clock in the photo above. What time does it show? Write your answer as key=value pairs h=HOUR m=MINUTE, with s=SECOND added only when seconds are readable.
h=6 m=0
